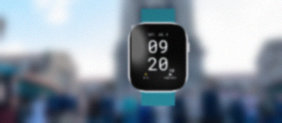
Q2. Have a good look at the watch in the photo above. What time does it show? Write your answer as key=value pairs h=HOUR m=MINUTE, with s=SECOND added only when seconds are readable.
h=9 m=20
